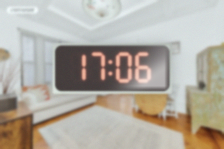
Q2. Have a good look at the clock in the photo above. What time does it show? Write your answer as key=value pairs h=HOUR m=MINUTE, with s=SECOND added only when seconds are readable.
h=17 m=6
